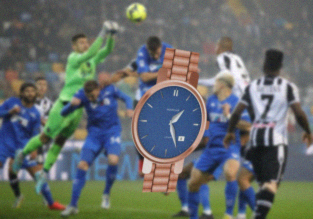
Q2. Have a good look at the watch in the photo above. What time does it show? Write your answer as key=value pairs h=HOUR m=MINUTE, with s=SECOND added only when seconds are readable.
h=1 m=26
